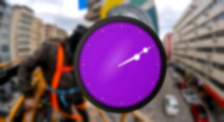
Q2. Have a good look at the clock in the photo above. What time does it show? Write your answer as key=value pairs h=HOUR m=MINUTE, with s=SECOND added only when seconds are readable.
h=2 m=10
